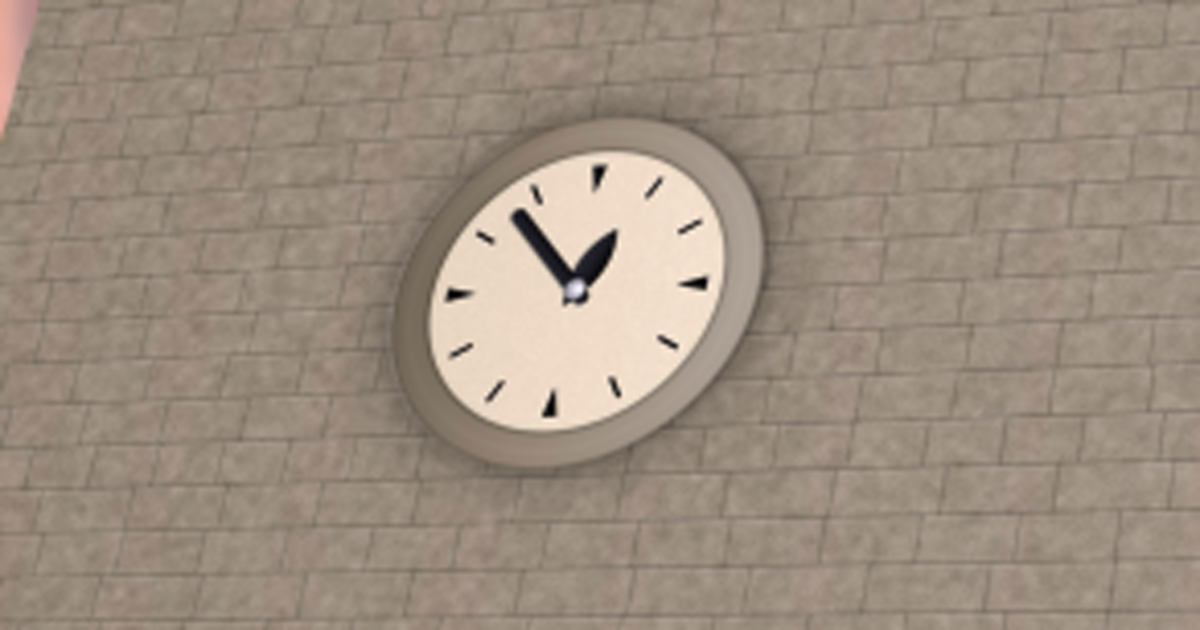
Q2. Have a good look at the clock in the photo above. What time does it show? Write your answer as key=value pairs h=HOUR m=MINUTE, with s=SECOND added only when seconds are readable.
h=12 m=53
